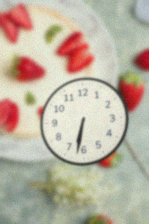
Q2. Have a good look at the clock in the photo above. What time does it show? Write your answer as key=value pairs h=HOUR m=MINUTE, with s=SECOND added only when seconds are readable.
h=6 m=32
